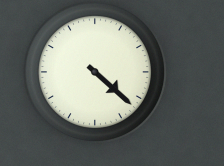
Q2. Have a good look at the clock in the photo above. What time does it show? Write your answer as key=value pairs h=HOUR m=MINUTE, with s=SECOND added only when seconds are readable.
h=4 m=22
